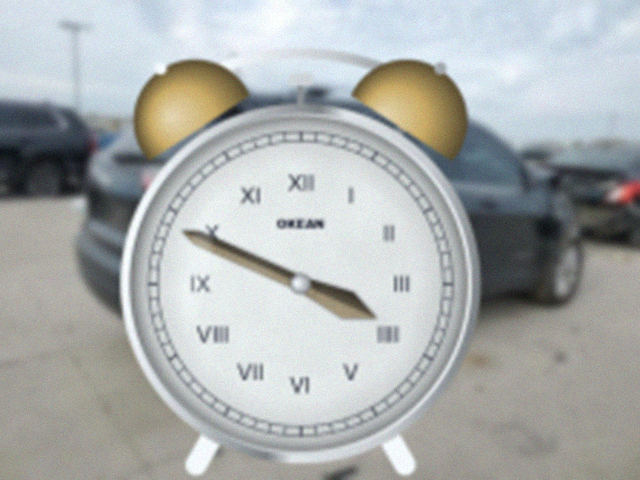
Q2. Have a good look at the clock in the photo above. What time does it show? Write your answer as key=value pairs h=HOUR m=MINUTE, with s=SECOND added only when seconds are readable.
h=3 m=49
